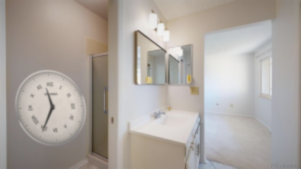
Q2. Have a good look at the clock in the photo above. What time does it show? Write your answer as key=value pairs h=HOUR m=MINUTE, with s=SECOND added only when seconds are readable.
h=11 m=35
